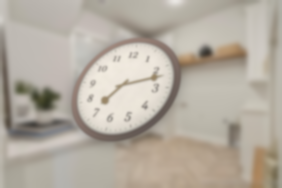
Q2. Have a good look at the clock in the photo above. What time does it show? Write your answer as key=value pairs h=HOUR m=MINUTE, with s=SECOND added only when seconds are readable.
h=7 m=12
